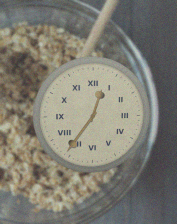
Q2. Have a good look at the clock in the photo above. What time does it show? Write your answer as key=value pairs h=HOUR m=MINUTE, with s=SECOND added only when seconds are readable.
h=12 m=36
